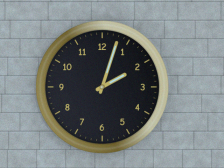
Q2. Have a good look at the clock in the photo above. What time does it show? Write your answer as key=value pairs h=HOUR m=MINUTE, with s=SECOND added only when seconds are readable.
h=2 m=3
